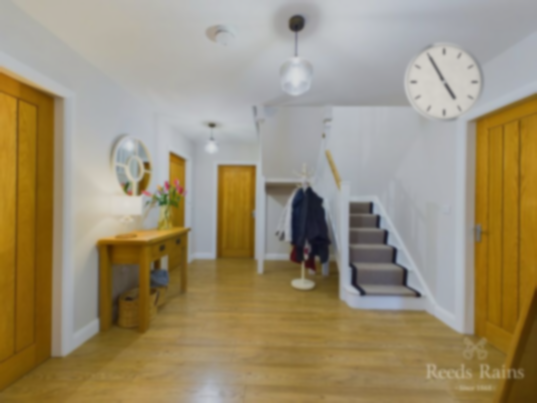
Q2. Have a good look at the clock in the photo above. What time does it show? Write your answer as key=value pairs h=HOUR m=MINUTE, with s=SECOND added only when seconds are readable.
h=4 m=55
